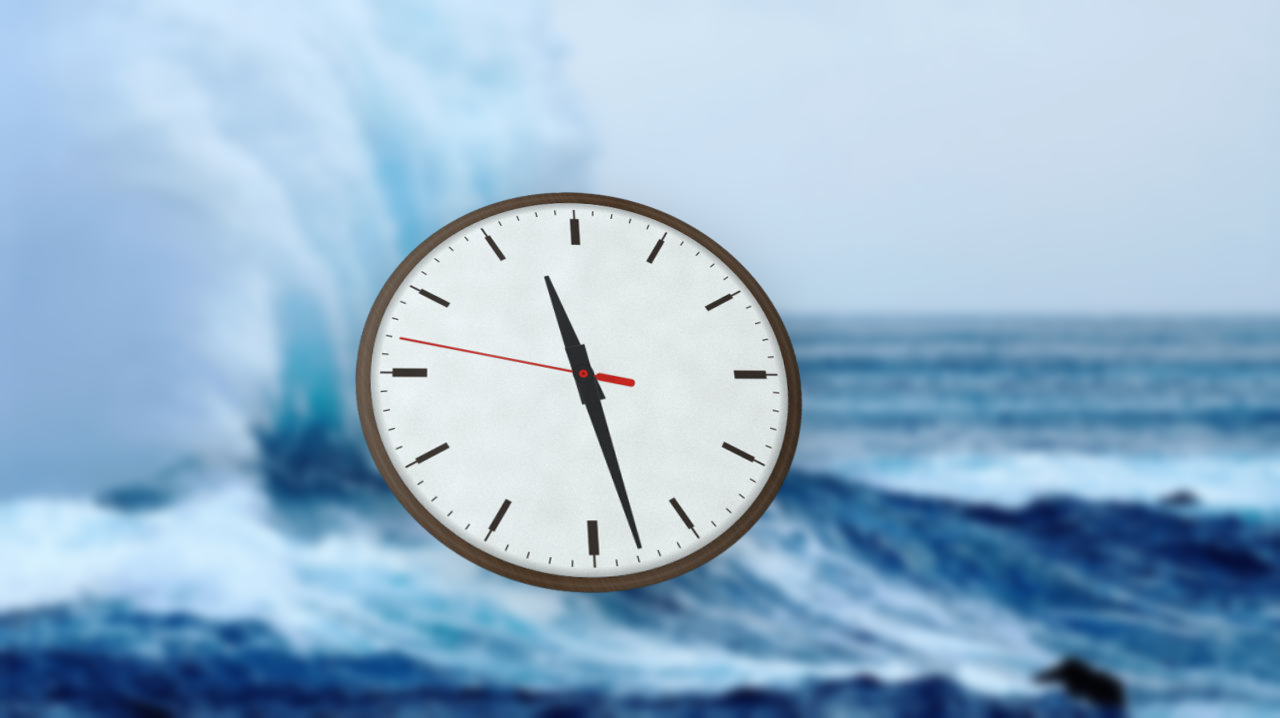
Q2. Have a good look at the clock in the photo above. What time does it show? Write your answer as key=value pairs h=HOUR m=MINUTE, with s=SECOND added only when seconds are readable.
h=11 m=27 s=47
